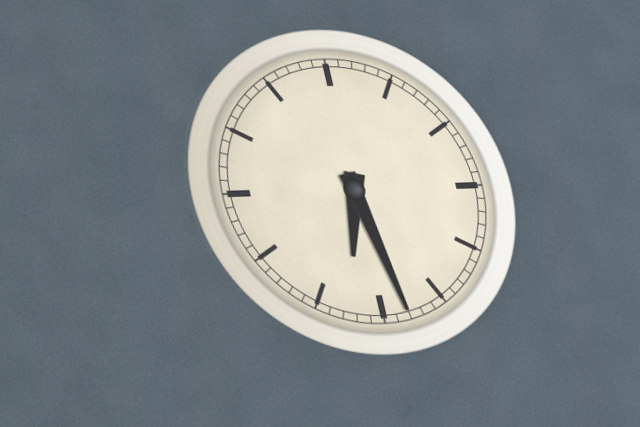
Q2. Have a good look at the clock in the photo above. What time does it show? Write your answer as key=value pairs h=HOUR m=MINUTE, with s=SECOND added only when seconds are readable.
h=6 m=28
